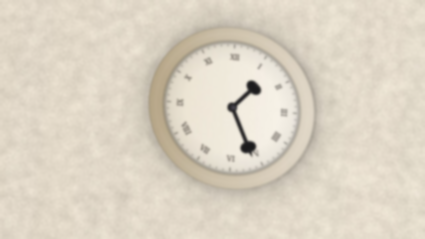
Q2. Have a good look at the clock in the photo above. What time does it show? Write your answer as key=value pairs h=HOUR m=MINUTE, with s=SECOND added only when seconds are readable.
h=1 m=26
